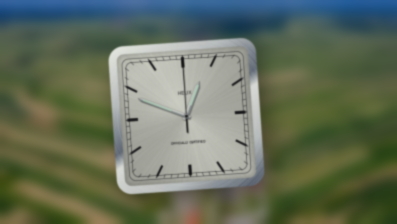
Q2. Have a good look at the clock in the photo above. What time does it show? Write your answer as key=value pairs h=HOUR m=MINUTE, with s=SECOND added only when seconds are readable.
h=12 m=49 s=0
